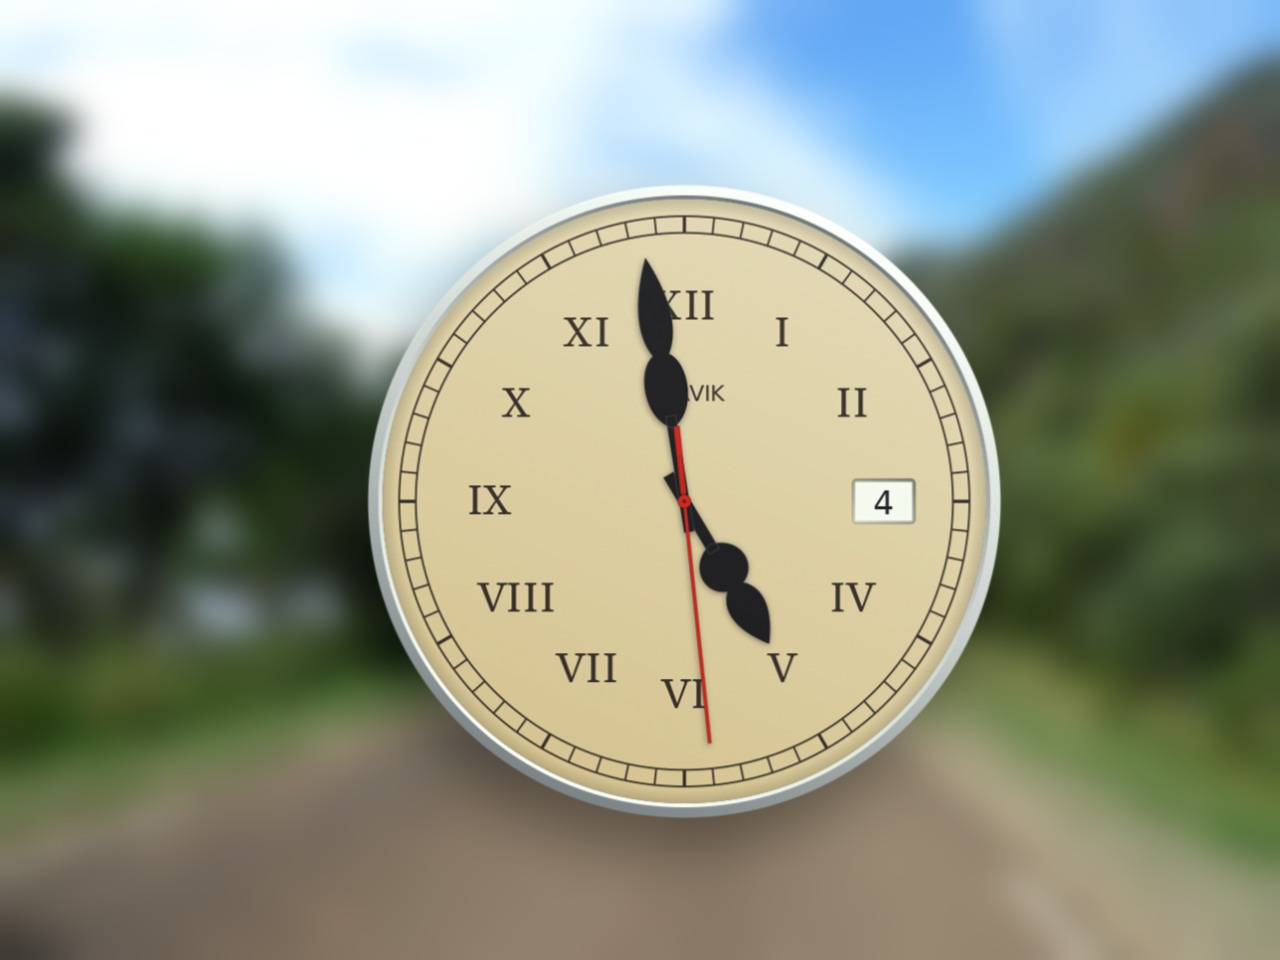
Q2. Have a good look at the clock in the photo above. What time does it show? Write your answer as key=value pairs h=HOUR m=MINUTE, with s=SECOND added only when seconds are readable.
h=4 m=58 s=29
